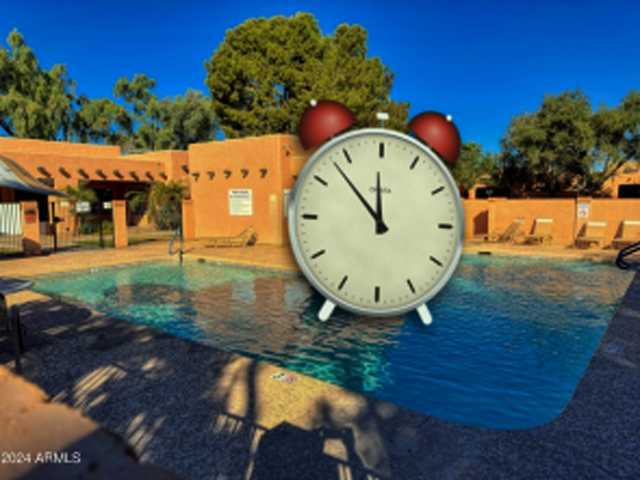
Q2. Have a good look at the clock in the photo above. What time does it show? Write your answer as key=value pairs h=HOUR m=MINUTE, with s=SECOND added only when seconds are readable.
h=11 m=53
